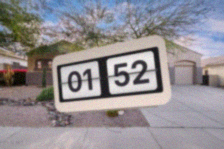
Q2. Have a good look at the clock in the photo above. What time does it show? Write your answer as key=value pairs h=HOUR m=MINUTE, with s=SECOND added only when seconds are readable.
h=1 m=52
